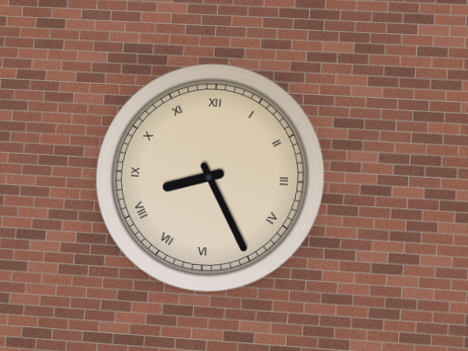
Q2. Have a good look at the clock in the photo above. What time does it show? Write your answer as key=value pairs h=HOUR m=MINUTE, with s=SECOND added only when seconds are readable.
h=8 m=25
